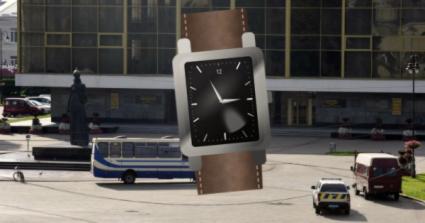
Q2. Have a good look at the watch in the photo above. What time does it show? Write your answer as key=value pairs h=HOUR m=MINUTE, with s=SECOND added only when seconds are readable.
h=2 m=56
